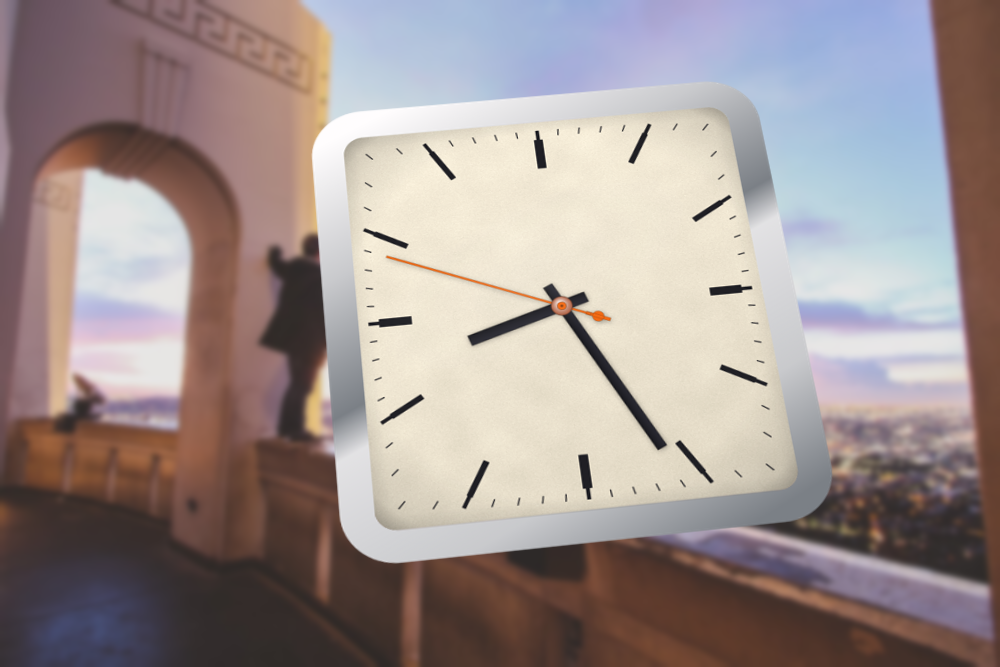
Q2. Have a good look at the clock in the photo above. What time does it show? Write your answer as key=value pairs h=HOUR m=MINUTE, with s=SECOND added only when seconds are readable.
h=8 m=25 s=49
